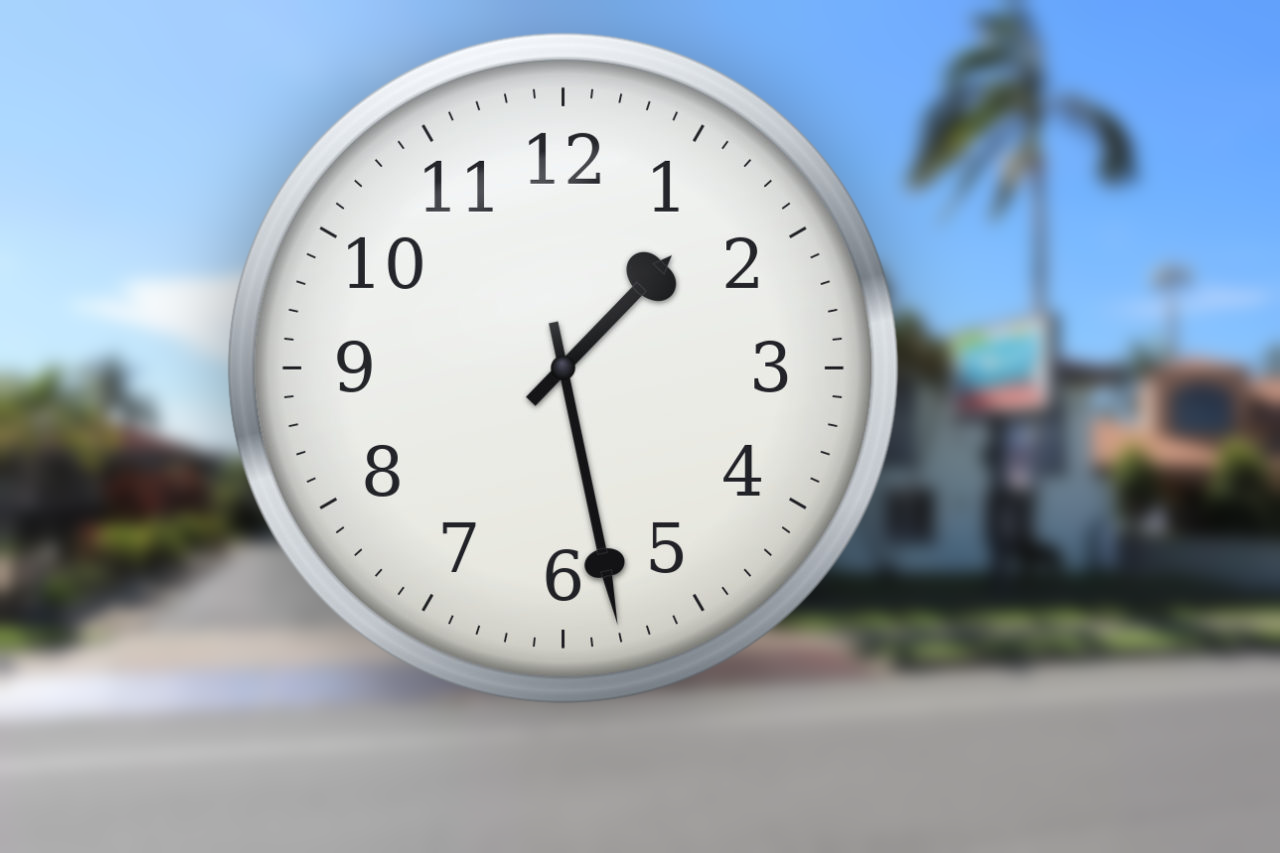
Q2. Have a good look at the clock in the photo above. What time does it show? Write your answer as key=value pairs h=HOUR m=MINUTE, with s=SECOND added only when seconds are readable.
h=1 m=28
